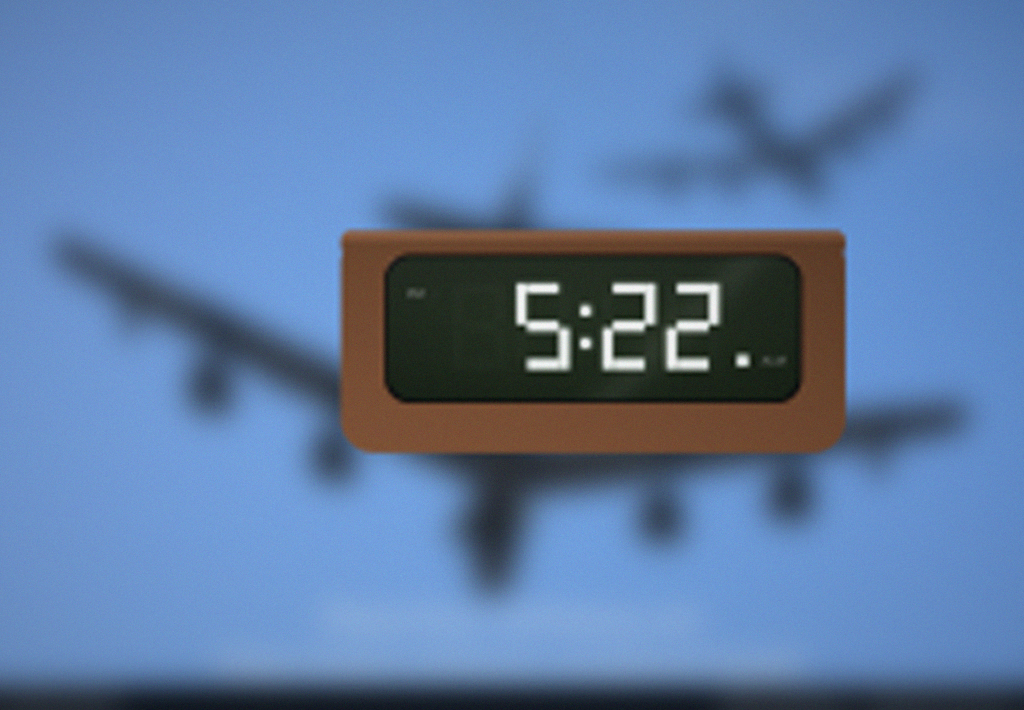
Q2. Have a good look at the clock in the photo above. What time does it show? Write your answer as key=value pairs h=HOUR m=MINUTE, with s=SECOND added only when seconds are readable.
h=5 m=22
